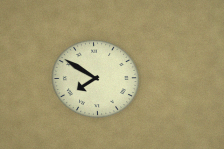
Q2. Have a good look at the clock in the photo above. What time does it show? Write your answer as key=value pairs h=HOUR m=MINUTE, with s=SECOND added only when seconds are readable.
h=7 m=51
